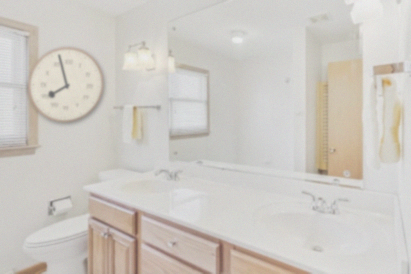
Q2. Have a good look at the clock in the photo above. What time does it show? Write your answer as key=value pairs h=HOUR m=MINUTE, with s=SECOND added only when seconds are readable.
h=7 m=57
